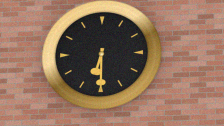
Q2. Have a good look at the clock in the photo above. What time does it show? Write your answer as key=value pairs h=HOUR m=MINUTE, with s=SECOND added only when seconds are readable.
h=6 m=30
